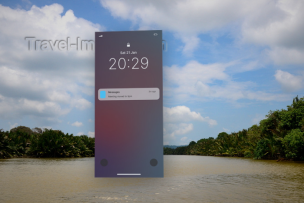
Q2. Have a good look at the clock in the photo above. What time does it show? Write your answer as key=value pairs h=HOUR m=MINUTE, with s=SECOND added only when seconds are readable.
h=20 m=29
